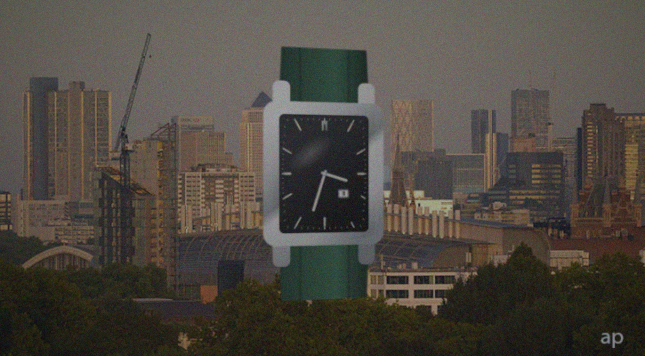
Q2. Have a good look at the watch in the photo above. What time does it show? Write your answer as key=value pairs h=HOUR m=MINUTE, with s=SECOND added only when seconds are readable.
h=3 m=33
